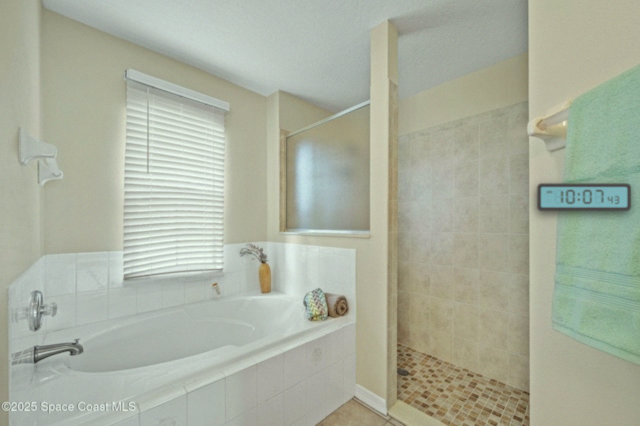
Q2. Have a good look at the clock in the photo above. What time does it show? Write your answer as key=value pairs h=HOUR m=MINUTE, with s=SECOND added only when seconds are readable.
h=10 m=7
